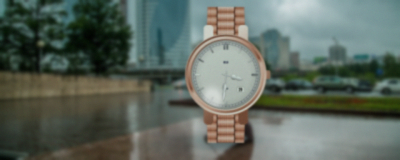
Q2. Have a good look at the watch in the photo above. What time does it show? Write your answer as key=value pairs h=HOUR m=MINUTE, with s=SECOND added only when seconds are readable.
h=3 m=31
